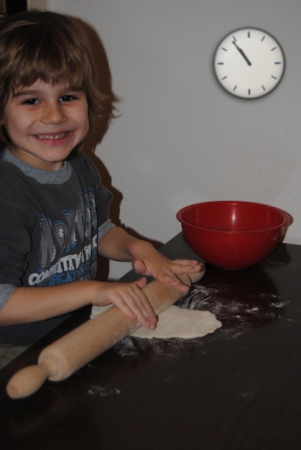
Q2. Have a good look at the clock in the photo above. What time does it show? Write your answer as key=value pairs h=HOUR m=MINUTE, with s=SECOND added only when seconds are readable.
h=10 m=54
